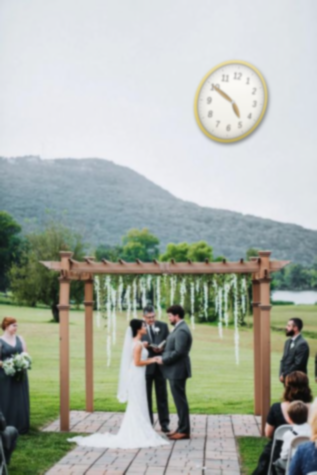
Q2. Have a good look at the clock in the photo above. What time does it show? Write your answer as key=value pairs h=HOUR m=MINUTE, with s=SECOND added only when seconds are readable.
h=4 m=50
